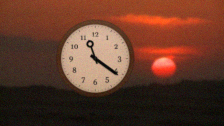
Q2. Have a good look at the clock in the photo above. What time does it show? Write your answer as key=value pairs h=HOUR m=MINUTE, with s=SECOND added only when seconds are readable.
h=11 m=21
